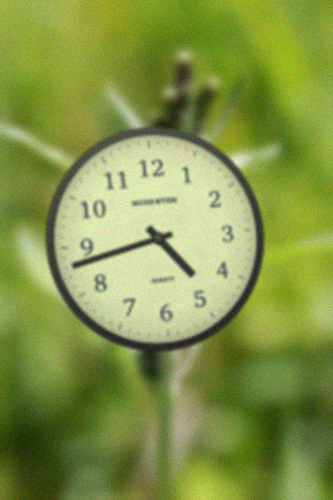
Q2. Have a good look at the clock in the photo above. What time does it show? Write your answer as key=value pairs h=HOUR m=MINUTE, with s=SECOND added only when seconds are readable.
h=4 m=43
